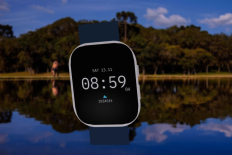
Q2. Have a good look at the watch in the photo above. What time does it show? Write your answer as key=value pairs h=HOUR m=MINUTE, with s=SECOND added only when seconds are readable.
h=8 m=59
